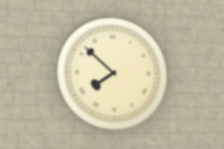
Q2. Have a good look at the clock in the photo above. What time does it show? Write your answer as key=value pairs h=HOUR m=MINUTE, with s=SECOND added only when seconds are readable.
h=7 m=52
